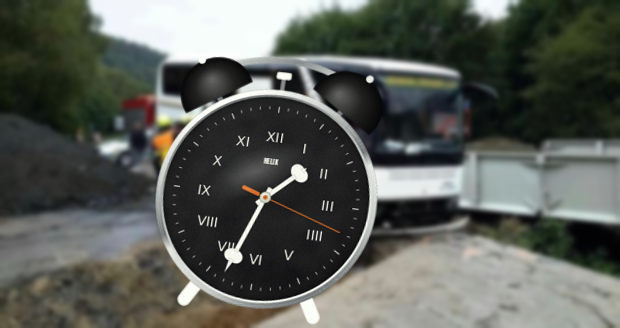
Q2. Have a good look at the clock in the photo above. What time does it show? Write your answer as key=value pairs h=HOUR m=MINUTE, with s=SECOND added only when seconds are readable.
h=1 m=33 s=18
